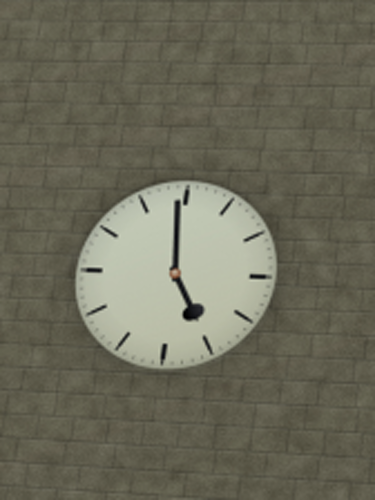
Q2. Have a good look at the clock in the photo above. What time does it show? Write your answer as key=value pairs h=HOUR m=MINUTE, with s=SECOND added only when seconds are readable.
h=4 m=59
